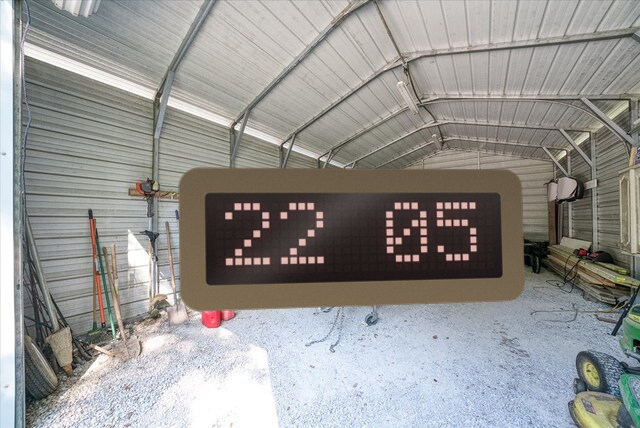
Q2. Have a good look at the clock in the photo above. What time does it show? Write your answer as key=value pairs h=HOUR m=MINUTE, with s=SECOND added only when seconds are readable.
h=22 m=5
